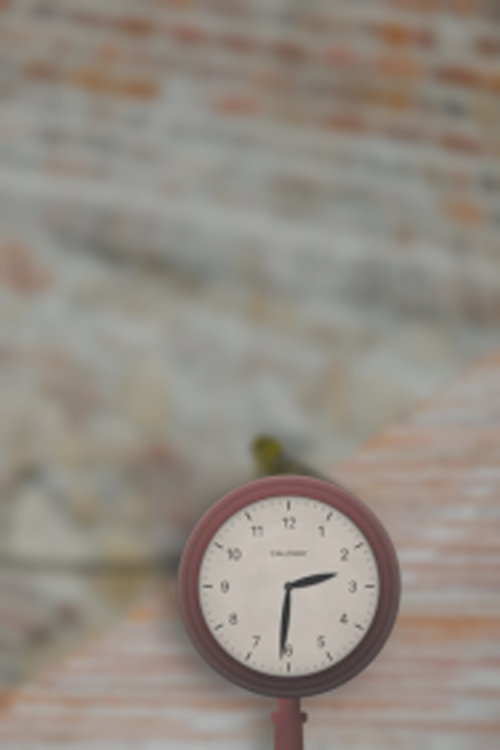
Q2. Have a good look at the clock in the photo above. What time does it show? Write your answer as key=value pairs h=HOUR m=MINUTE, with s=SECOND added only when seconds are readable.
h=2 m=31
